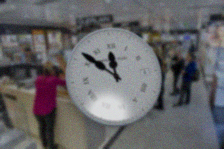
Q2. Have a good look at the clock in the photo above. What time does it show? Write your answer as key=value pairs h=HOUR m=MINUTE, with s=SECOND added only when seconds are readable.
h=11 m=52
